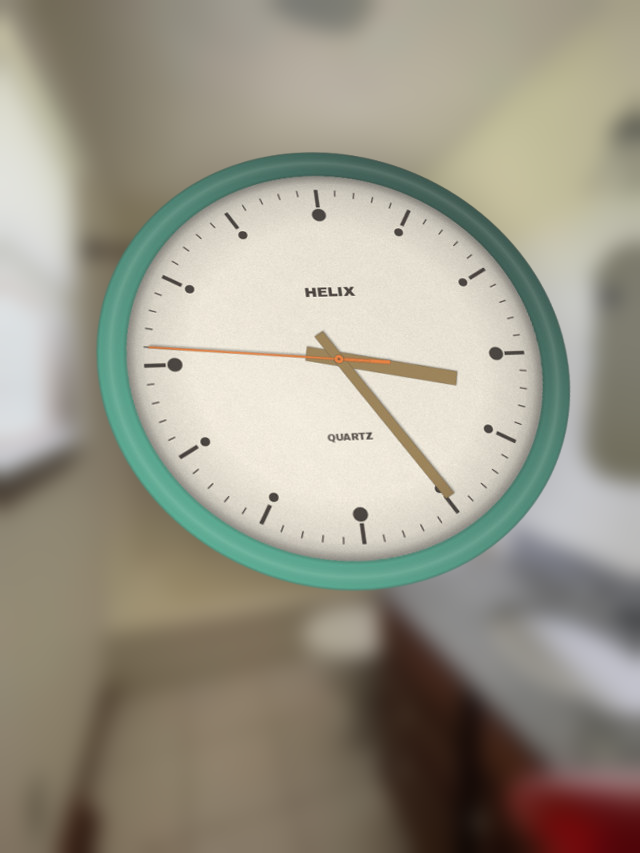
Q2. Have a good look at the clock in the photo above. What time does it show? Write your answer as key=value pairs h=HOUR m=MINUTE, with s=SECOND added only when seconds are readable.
h=3 m=24 s=46
